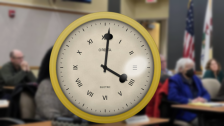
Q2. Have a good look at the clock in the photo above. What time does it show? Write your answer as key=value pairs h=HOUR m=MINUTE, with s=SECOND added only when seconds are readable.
h=4 m=1
